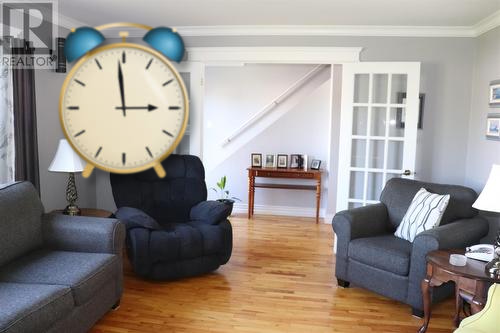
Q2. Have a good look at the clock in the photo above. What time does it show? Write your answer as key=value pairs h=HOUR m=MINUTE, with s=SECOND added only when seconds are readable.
h=2 m=59
